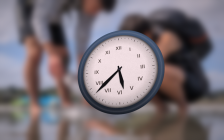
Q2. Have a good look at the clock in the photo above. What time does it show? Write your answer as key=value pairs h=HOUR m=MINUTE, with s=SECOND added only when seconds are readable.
h=5 m=38
